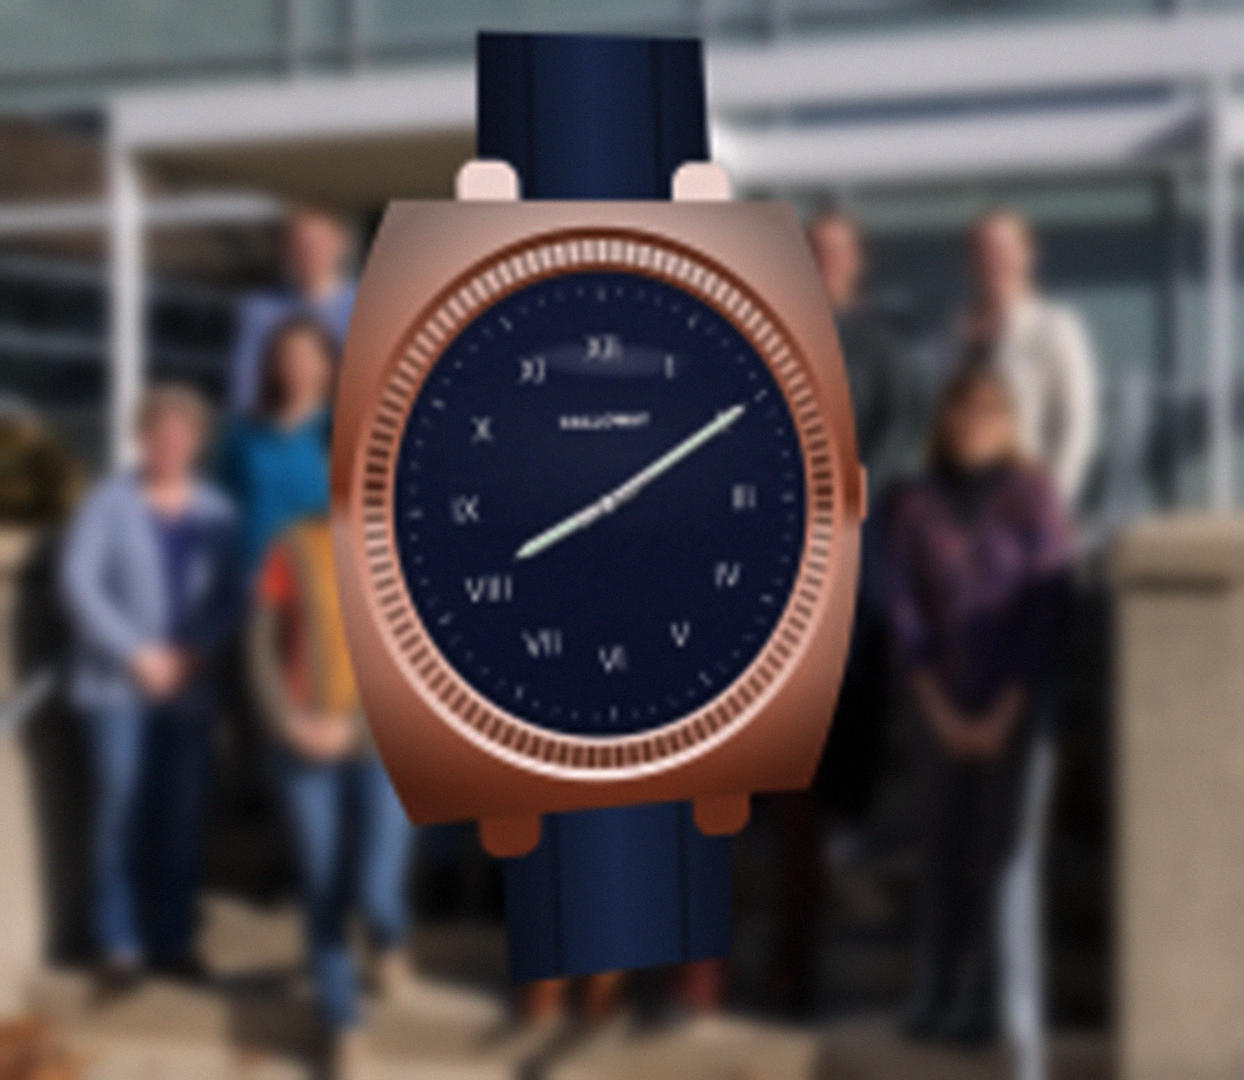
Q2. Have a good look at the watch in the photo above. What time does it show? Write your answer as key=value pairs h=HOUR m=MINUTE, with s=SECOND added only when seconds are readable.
h=8 m=10
